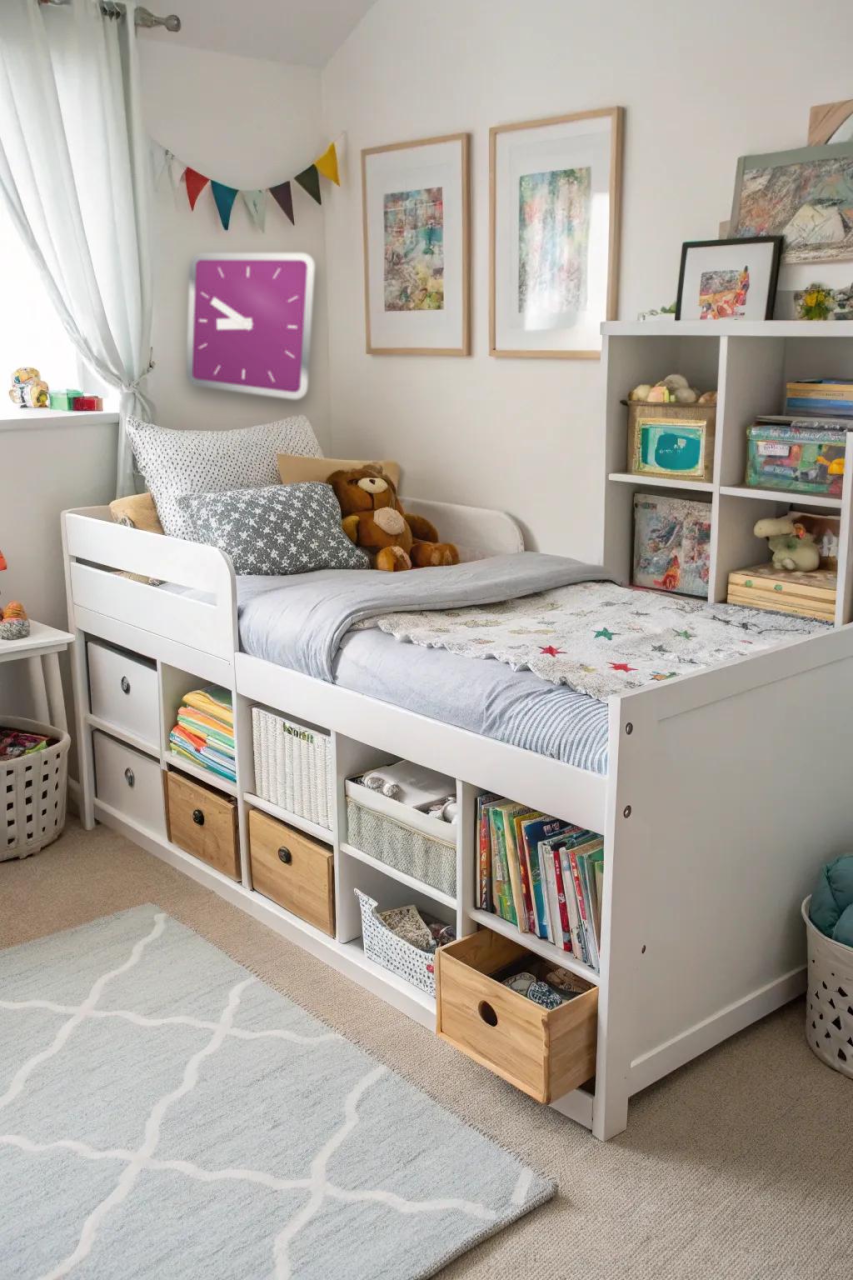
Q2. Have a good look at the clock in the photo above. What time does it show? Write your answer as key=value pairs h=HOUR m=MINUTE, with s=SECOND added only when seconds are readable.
h=8 m=50
